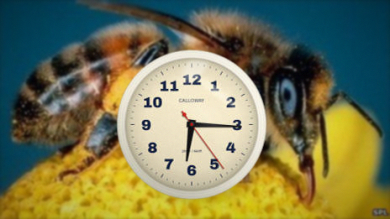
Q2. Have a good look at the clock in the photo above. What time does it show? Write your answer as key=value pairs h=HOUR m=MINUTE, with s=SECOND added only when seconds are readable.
h=6 m=15 s=24
